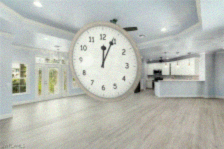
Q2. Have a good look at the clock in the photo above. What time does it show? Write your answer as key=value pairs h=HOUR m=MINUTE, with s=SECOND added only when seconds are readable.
h=12 m=4
